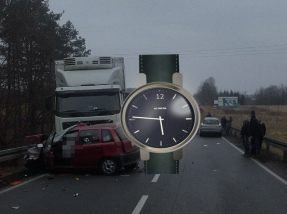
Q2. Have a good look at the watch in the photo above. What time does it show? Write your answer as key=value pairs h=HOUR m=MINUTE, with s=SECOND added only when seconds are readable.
h=5 m=46
